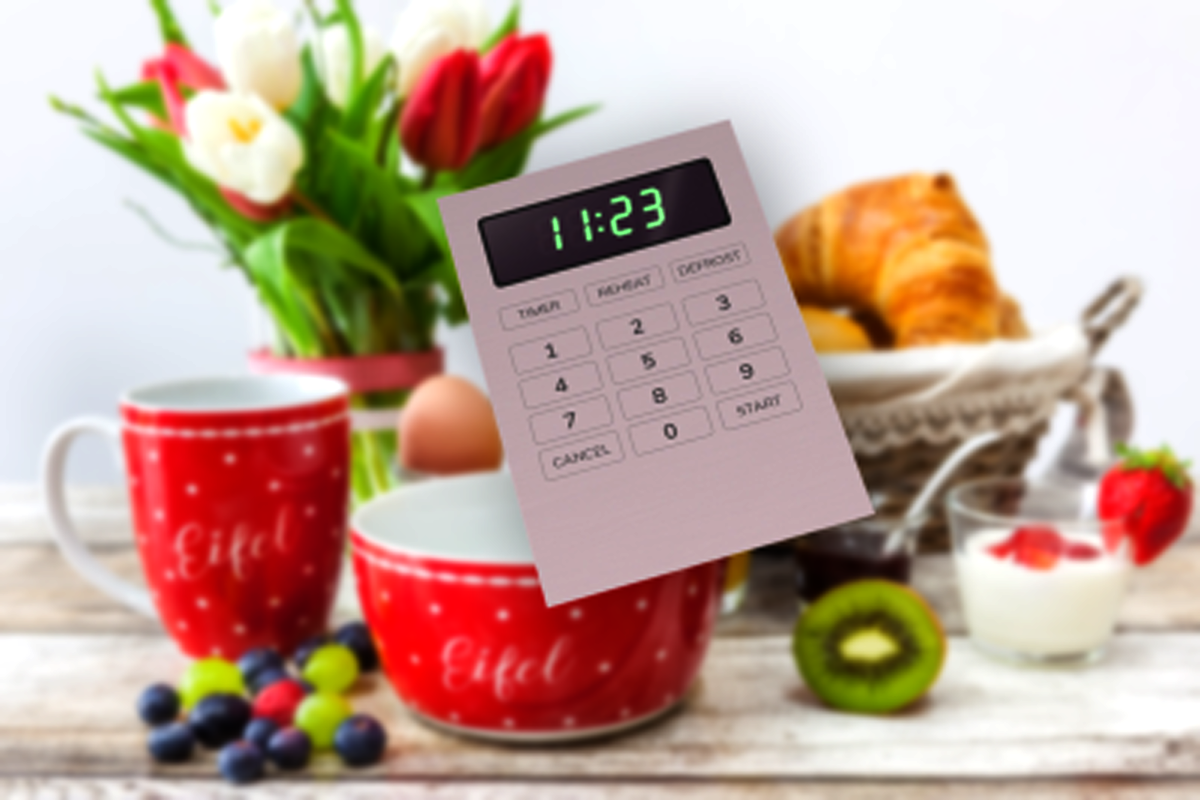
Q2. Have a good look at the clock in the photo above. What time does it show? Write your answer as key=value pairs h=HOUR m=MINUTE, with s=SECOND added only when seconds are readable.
h=11 m=23
